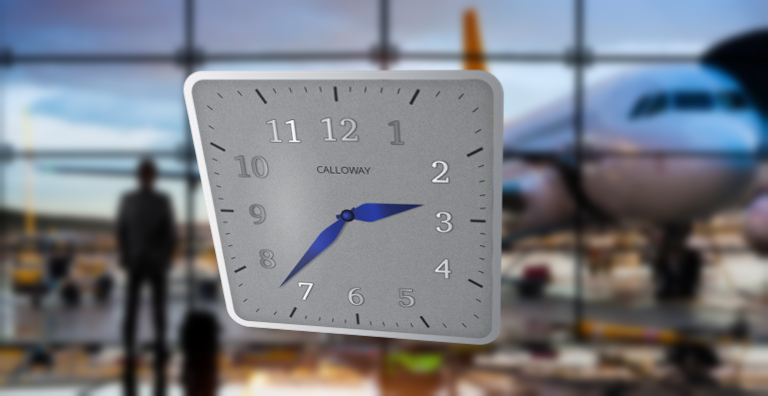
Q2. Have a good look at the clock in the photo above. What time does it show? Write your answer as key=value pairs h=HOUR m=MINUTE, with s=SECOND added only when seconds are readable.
h=2 m=37
